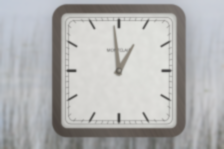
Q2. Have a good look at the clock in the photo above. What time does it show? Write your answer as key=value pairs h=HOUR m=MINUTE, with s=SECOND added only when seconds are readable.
h=12 m=59
